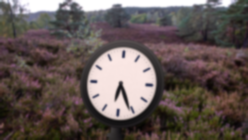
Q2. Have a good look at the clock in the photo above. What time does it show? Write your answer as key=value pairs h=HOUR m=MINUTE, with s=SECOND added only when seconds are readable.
h=6 m=26
